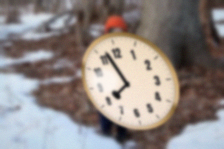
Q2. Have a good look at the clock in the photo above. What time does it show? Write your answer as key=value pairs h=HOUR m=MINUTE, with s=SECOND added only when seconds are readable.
h=7 m=57
